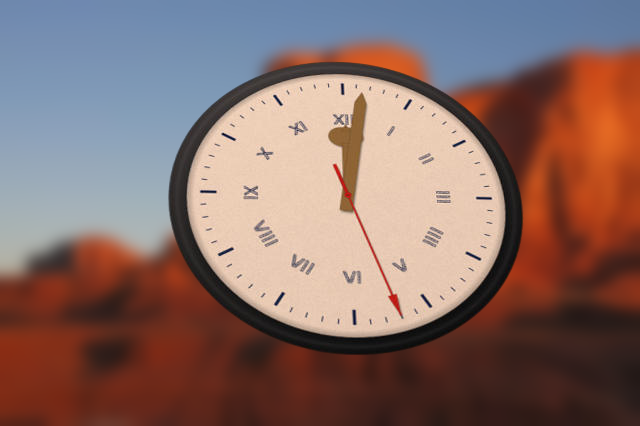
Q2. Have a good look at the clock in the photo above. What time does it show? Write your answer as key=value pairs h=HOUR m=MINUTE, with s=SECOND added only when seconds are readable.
h=12 m=1 s=27
